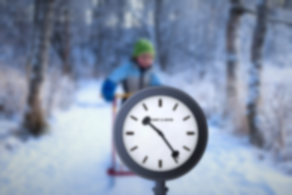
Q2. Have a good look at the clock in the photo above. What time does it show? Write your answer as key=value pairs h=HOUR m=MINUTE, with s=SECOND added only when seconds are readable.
h=10 m=24
